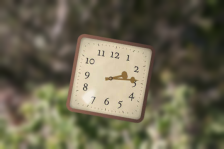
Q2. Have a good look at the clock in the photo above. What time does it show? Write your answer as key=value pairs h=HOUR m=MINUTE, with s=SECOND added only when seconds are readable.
h=2 m=14
